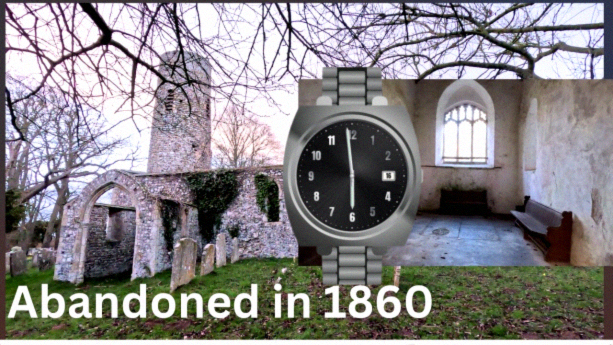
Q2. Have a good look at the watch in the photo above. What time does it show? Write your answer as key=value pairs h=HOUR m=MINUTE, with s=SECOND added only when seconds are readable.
h=5 m=59
